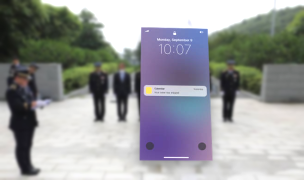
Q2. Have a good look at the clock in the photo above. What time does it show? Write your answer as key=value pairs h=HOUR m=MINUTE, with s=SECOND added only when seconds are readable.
h=10 m=7
